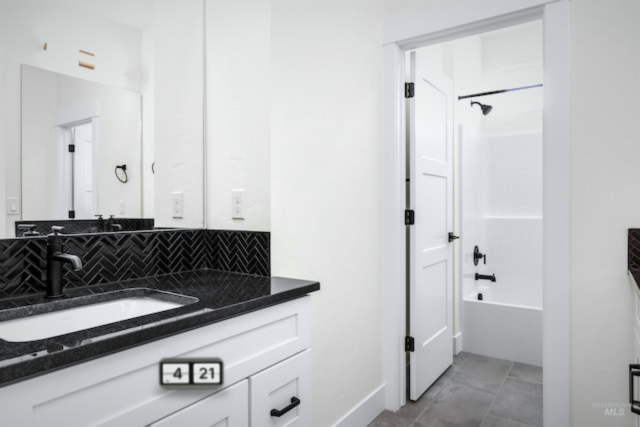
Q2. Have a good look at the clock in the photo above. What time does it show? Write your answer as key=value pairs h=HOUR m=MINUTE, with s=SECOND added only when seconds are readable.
h=4 m=21
